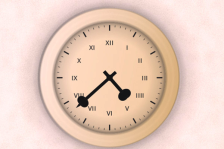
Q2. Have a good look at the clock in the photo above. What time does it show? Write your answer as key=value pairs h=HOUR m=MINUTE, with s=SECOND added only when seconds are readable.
h=4 m=38
